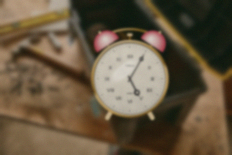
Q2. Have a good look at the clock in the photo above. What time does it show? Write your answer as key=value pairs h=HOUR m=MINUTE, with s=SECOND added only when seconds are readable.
h=5 m=5
